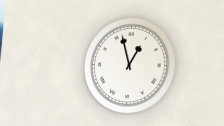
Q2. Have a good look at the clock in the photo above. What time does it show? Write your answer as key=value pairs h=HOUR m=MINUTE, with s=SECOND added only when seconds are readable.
h=12 m=57
